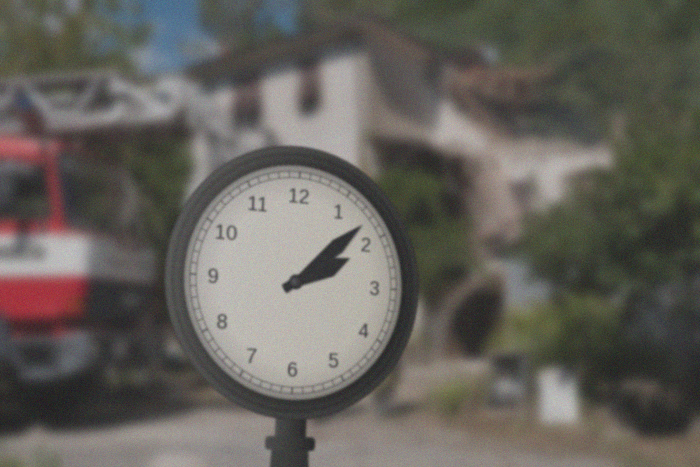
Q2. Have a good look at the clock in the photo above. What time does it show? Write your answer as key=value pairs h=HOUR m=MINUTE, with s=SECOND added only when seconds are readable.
h=2 m=8
